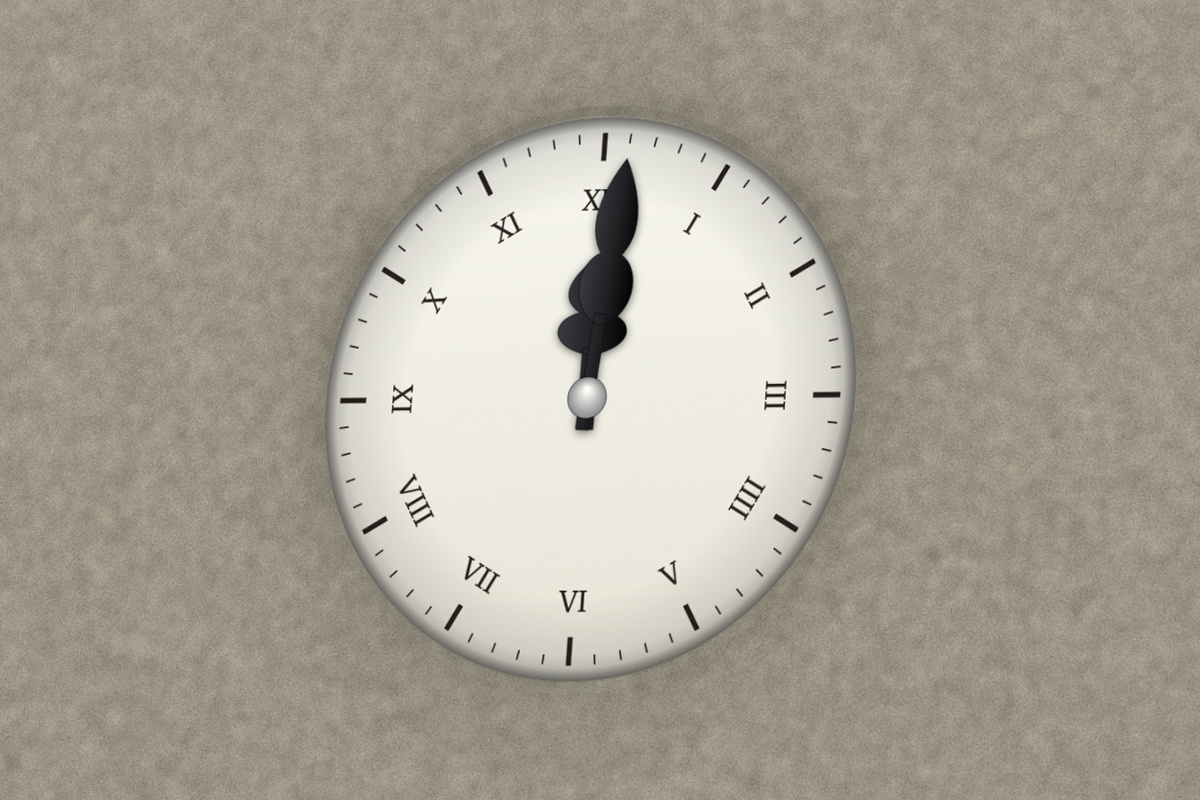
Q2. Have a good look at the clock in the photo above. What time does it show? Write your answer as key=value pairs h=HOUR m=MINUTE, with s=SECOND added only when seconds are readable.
h=12 m=1
